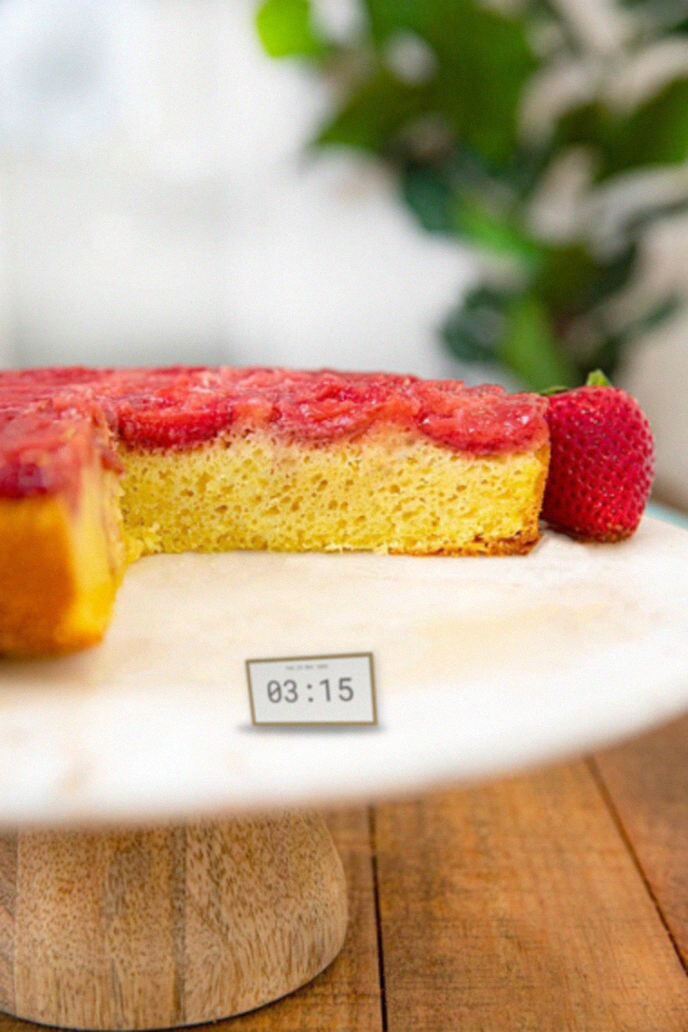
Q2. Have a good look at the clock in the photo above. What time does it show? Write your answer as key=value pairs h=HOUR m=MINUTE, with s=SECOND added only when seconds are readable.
h=3 m=15
